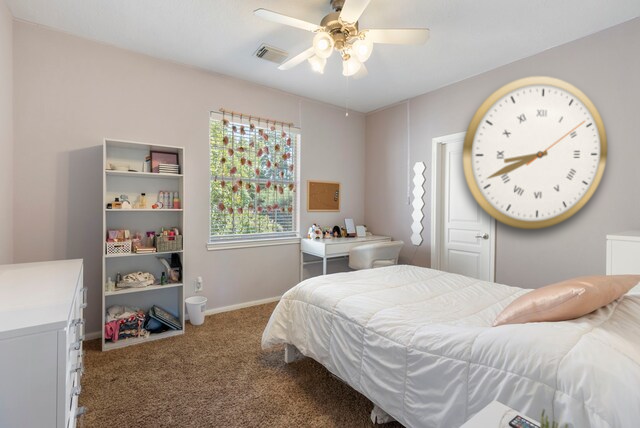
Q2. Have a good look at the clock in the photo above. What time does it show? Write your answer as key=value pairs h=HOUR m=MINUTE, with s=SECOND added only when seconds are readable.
h=8 m=41 s=9
